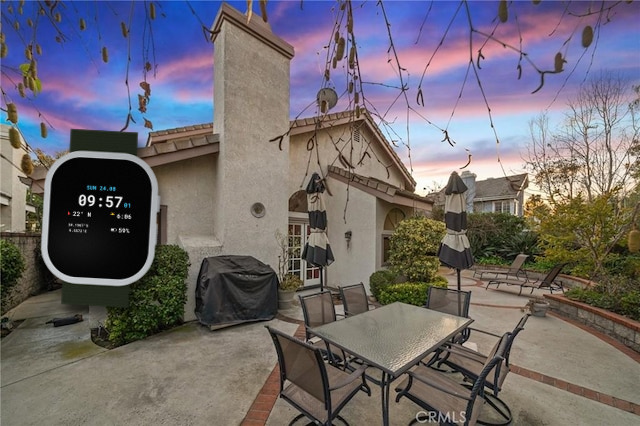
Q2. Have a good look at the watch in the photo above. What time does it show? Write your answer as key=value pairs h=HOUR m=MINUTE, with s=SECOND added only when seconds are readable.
h=9 m=57
